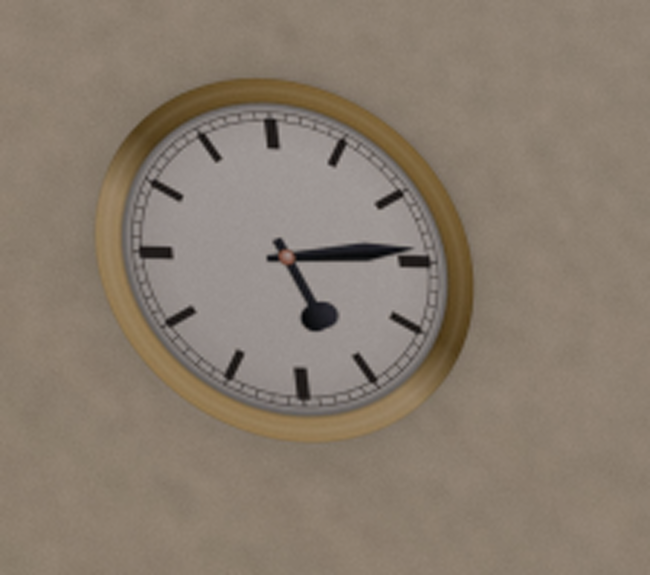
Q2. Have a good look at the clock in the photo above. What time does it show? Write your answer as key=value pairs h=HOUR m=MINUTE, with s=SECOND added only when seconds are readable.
h=5 m=14
